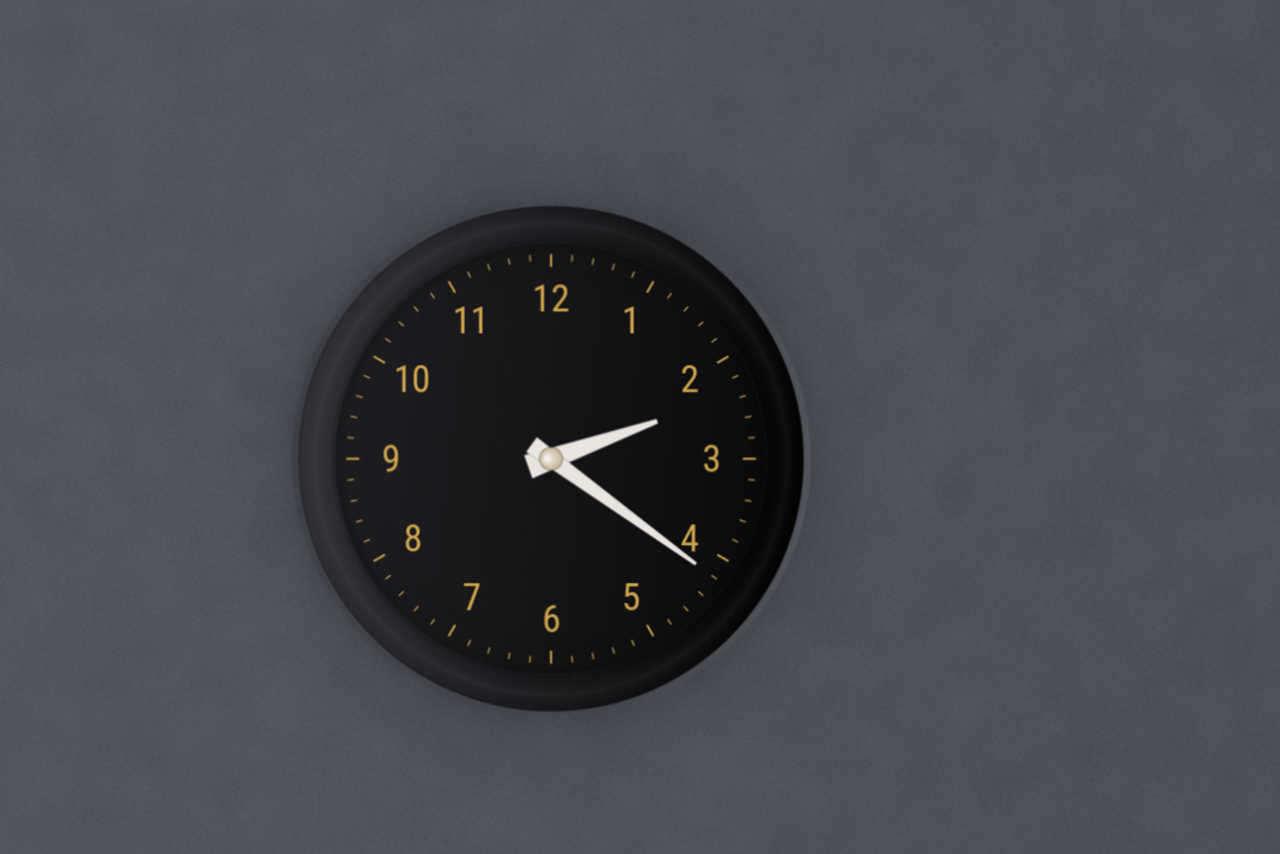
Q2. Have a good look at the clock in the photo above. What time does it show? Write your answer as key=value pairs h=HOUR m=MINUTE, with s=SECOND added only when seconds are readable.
h=2 m=21
